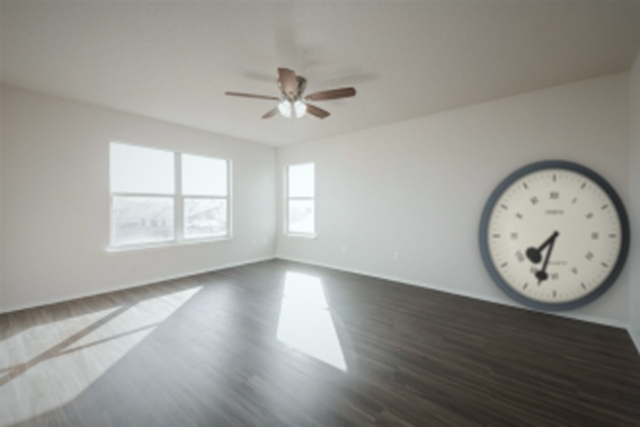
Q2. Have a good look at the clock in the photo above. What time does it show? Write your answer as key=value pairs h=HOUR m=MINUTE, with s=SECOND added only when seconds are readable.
h=7 m=33
